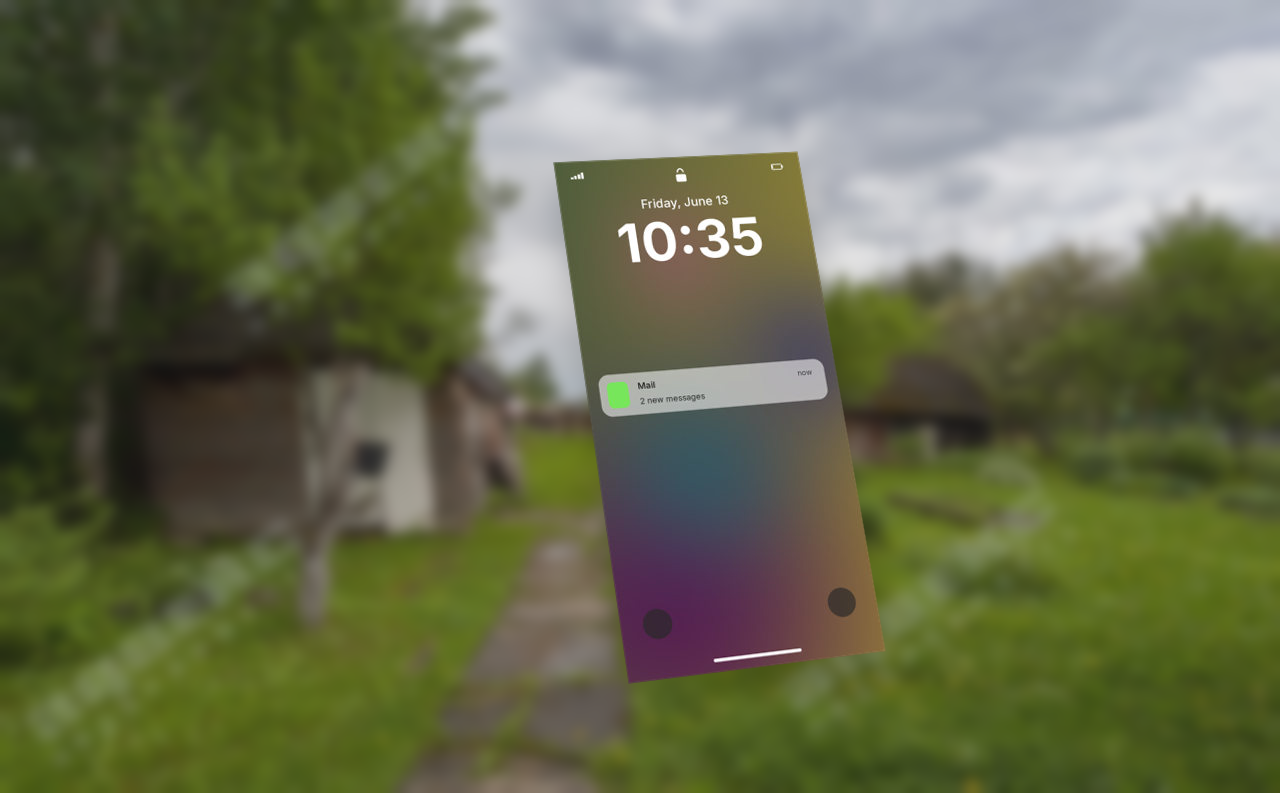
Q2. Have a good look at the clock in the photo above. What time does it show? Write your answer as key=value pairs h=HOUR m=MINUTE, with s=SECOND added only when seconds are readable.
h=10 m=35
